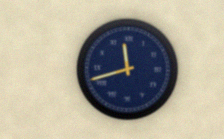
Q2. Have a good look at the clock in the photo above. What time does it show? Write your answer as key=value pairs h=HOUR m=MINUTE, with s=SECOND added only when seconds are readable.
h=11 m=42
